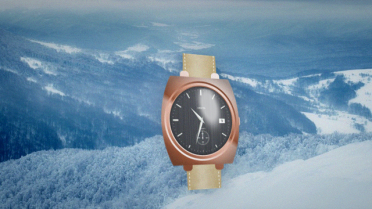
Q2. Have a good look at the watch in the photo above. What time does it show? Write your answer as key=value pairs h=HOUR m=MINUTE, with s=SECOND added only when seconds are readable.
h=10 m=33
